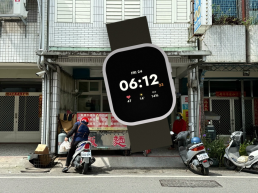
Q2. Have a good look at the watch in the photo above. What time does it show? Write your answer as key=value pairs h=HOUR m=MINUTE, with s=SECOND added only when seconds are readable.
h=6 m=12
